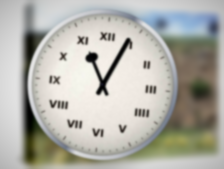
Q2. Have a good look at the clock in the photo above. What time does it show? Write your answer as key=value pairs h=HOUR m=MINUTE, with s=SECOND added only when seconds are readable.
h=11 m=4
